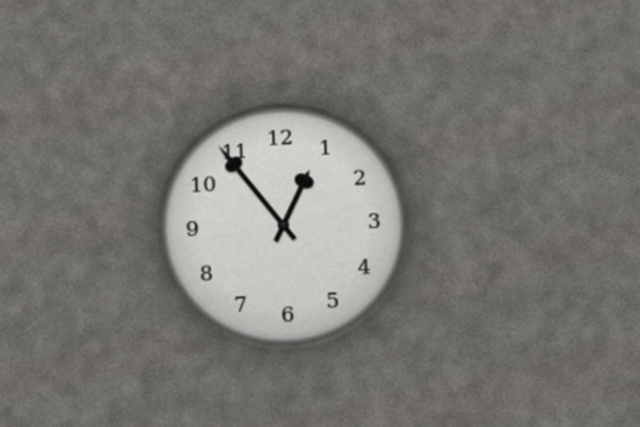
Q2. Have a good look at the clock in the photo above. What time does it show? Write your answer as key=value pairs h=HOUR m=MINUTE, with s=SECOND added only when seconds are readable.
h=12 m=54
